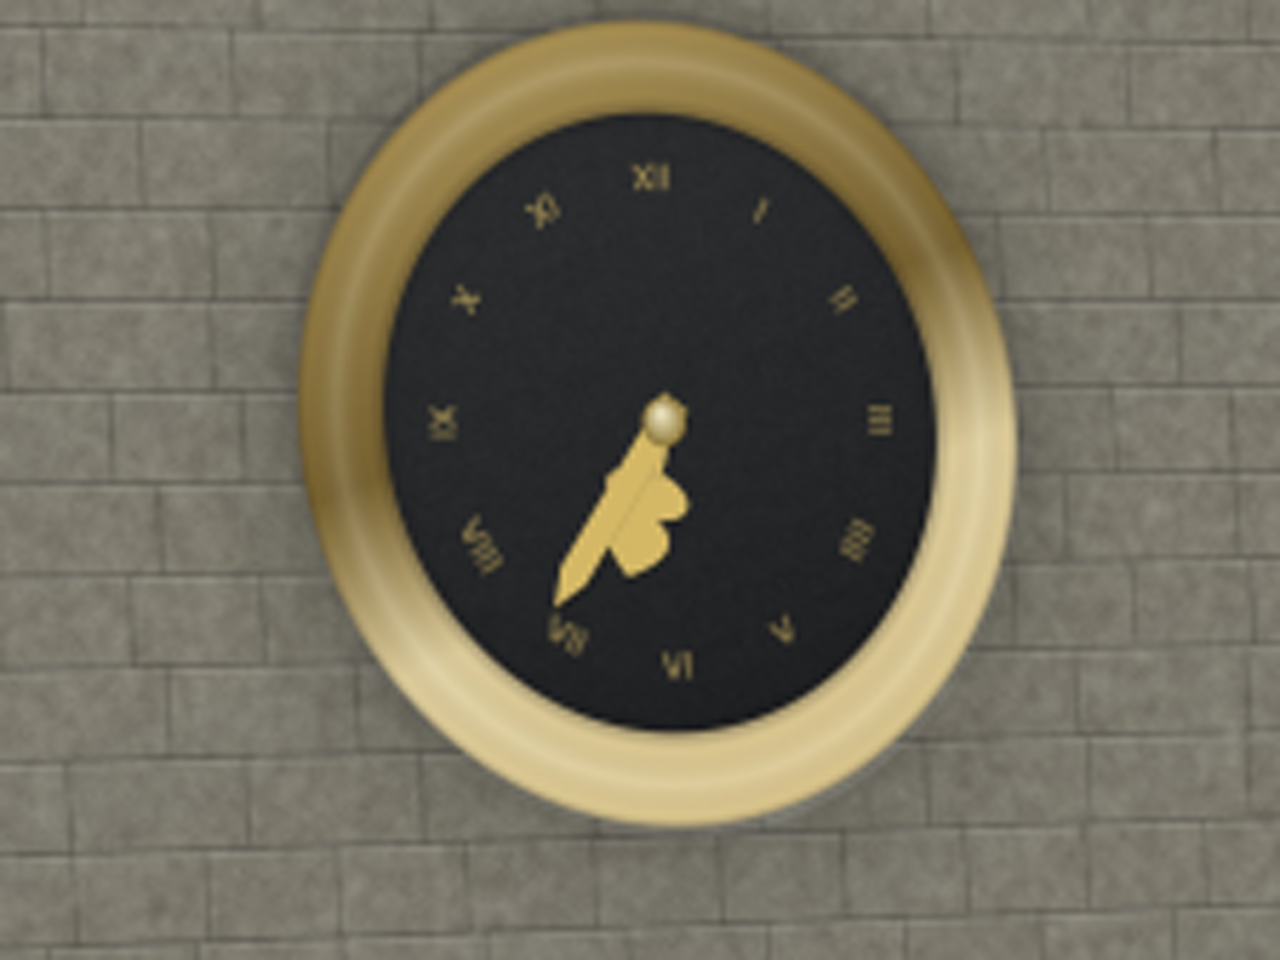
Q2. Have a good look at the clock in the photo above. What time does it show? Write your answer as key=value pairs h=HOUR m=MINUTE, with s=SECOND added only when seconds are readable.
h=6 m=36
